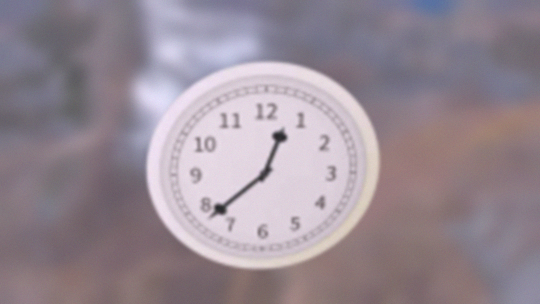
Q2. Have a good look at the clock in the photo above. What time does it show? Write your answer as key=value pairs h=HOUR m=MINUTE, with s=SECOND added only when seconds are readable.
h=12 m=38
